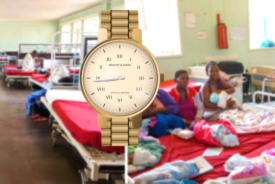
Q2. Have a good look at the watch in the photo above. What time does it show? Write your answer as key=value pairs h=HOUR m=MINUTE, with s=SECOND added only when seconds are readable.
h=8 m=44
